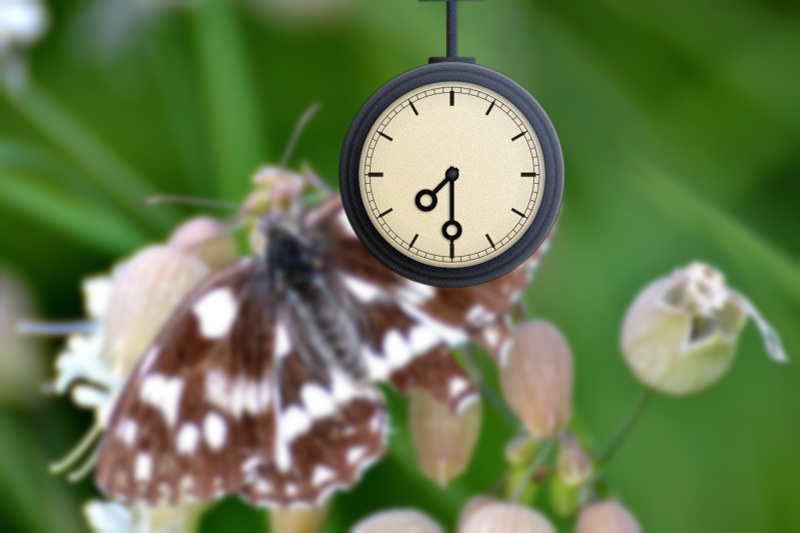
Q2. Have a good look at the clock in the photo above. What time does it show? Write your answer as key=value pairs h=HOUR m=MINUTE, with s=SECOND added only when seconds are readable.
h=7 m=30
